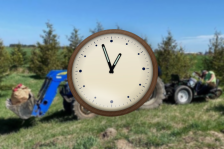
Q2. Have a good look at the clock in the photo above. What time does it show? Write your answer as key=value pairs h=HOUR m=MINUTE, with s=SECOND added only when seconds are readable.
h=12 m=57
